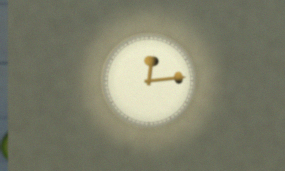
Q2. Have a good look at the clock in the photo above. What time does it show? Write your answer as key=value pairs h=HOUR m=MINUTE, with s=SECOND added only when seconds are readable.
h=12 m=14
